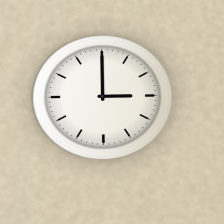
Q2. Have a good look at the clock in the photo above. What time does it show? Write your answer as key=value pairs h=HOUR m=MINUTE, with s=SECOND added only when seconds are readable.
h=3 m=0
